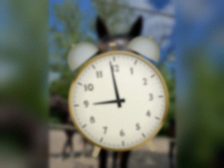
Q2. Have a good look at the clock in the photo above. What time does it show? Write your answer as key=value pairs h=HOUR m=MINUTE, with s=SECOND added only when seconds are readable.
h=8 m=59
